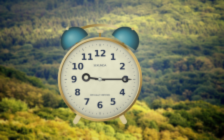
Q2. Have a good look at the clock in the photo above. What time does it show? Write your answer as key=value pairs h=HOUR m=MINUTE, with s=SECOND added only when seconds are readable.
h=9 m=15
